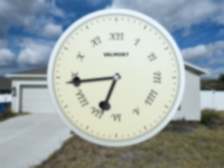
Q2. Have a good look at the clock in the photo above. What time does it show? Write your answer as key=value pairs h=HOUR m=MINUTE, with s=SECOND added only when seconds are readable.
h=6 m=44
